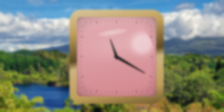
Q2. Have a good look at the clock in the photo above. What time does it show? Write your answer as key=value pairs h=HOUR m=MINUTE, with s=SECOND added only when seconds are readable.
h=11 m=20
